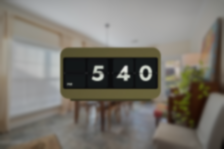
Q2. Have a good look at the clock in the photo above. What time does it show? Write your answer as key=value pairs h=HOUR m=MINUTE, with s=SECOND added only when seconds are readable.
h=5 m=40
